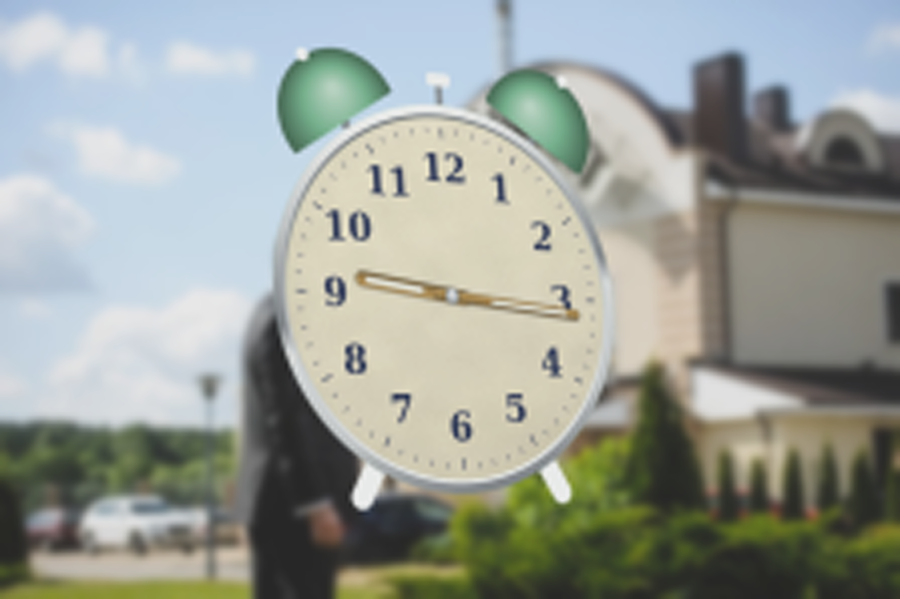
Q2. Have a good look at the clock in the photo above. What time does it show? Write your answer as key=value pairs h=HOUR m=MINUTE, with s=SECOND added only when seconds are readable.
h=9 m=16
